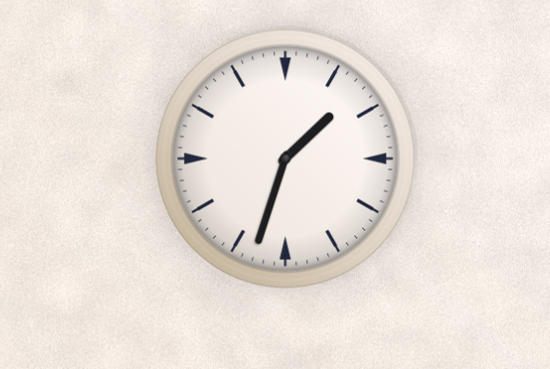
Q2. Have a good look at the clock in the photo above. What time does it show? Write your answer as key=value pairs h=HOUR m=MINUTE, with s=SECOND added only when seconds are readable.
h=1 m=33
